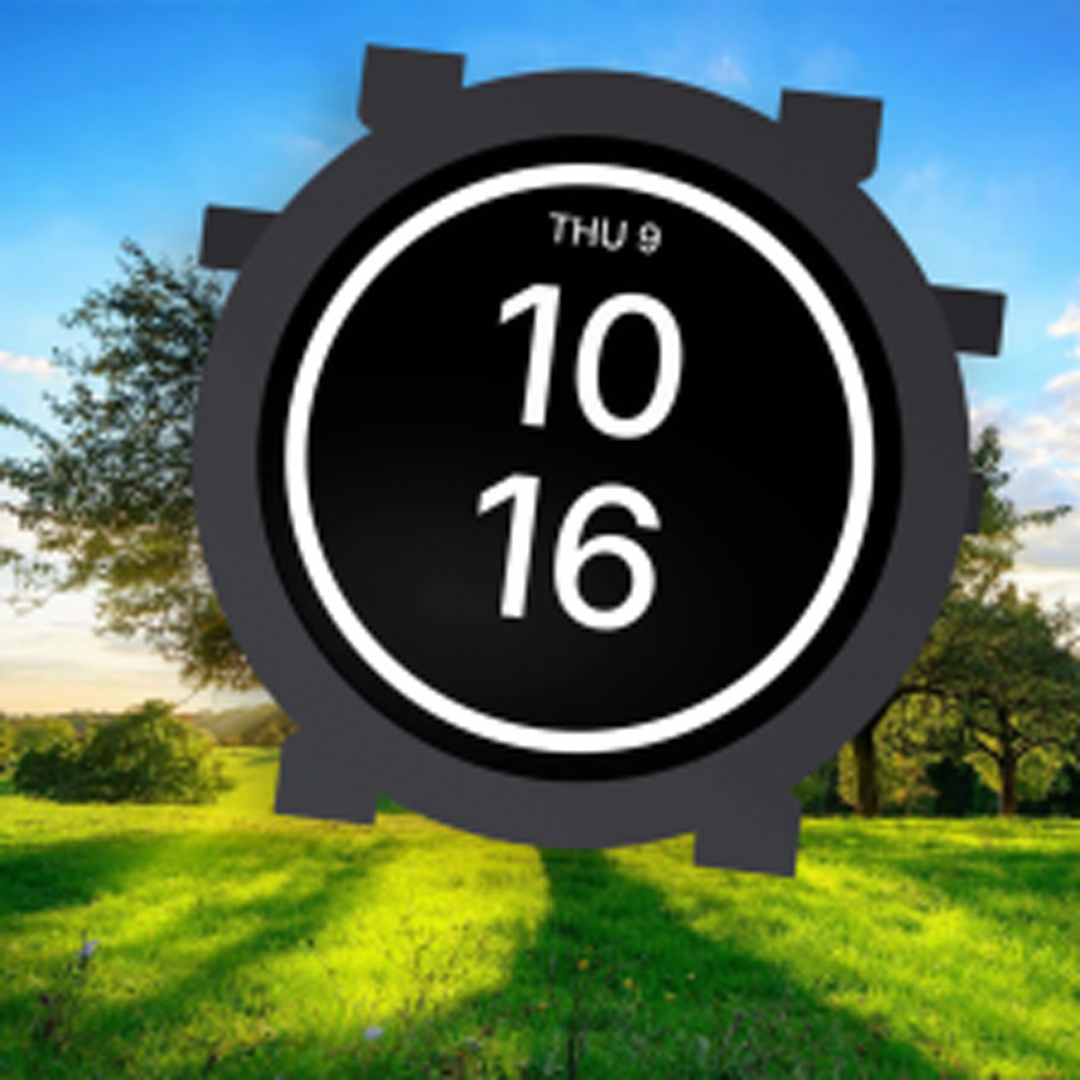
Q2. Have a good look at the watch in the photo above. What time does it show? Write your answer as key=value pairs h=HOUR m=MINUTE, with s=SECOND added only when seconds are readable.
h=10 m=16
